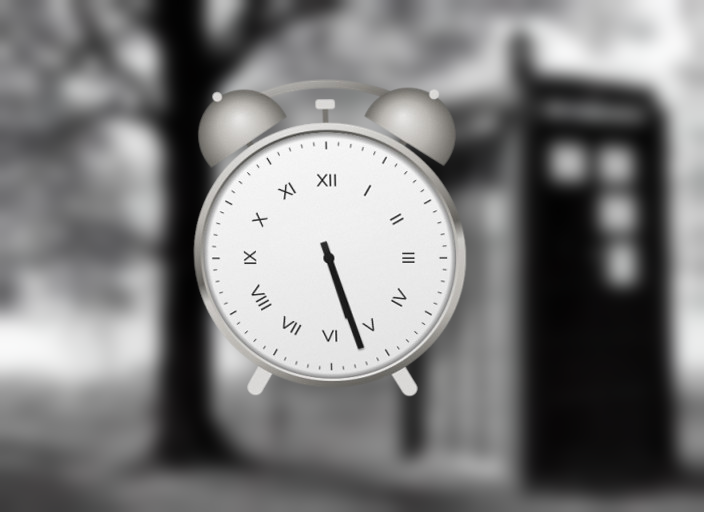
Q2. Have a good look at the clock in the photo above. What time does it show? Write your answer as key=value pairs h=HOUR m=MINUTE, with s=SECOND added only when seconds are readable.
h=5 m=27
